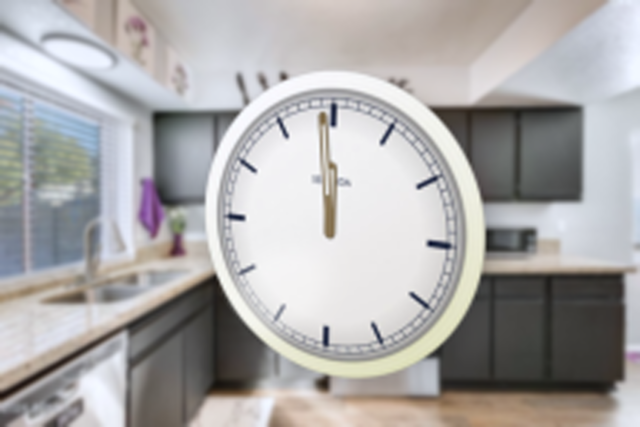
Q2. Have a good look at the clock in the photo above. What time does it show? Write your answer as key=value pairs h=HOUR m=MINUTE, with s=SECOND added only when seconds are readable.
h=11 m=59
